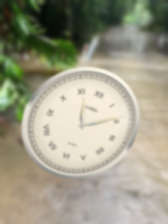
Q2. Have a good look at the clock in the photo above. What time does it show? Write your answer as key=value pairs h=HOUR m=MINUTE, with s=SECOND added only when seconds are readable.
h=11 m=9
